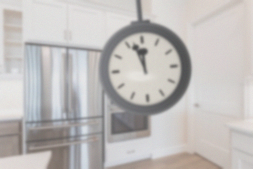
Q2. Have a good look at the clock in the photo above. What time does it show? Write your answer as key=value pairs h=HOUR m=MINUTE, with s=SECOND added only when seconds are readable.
h=11 m=57
